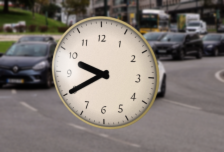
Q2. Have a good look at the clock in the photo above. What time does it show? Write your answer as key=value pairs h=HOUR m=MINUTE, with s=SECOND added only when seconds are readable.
h=9 m=40
